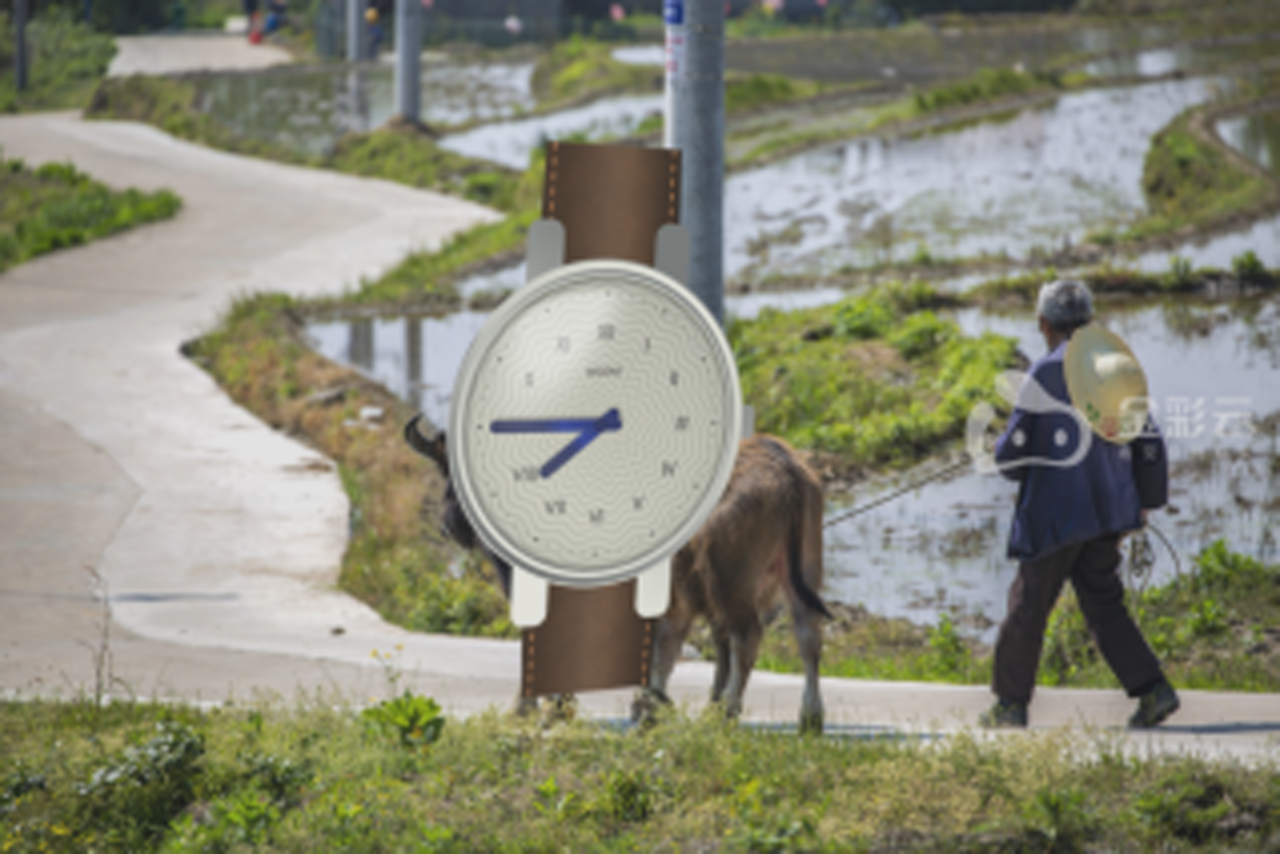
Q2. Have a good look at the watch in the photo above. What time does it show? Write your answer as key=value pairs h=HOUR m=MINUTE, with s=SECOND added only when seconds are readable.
h=7 m=45
